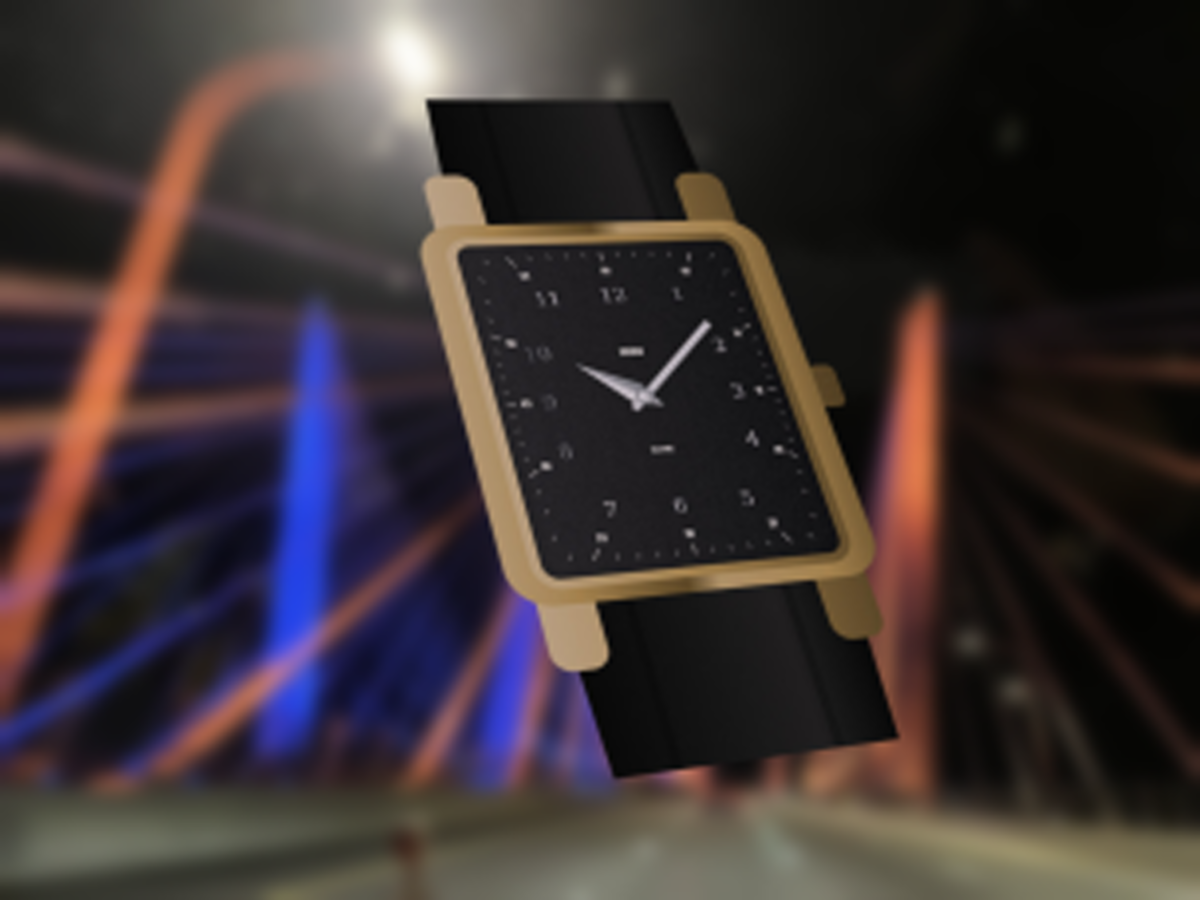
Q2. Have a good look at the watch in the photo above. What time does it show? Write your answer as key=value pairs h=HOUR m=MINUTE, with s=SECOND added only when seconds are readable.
h=10 m=8
